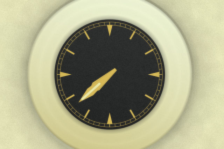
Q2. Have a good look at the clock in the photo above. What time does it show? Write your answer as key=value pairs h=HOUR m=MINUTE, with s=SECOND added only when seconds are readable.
h=7 m=38
